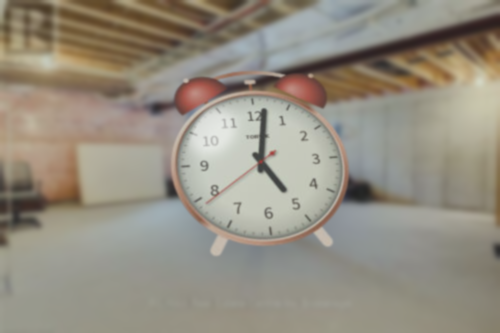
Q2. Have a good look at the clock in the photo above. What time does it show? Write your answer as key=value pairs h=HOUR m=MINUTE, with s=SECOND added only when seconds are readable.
h=5 m=1 s=39
